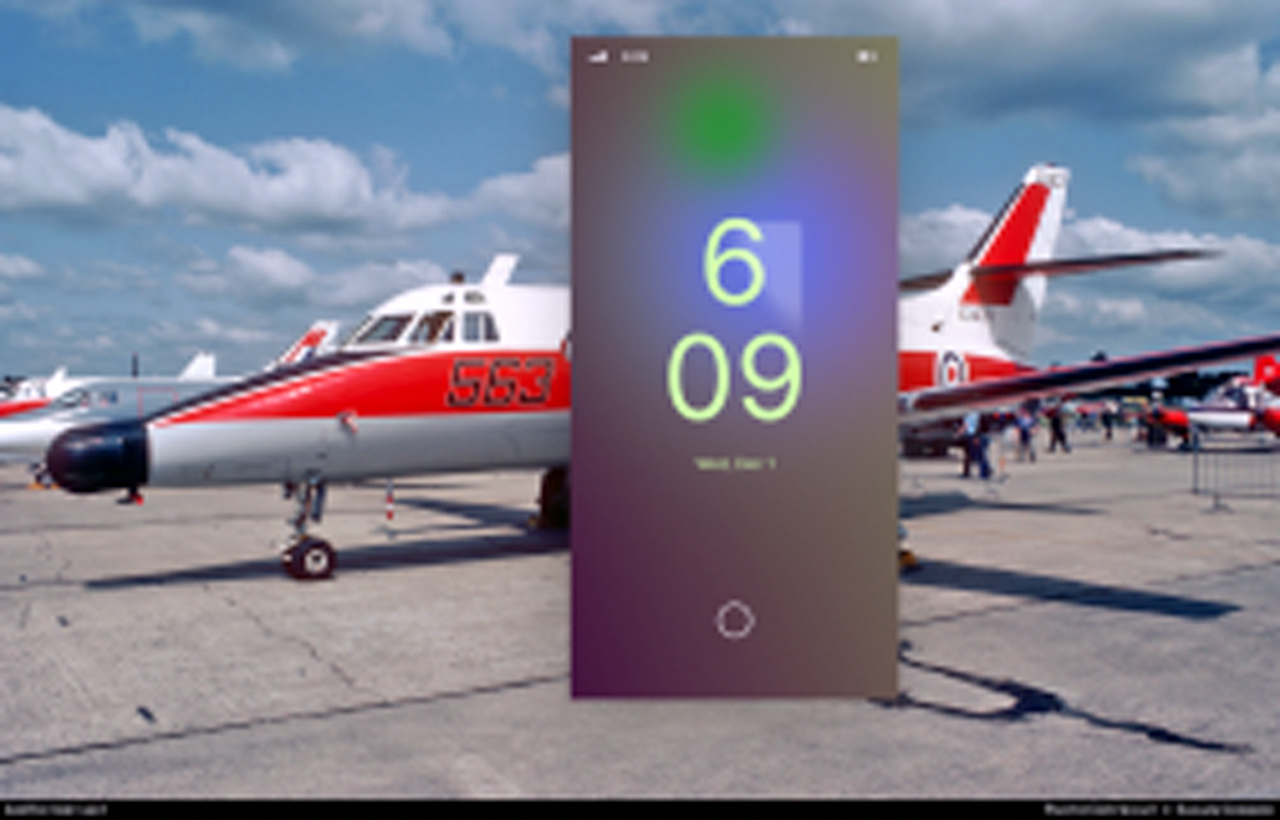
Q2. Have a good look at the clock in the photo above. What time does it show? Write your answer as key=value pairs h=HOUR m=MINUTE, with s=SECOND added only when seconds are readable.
h=6 m=9
